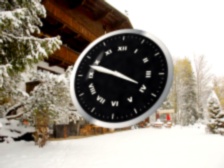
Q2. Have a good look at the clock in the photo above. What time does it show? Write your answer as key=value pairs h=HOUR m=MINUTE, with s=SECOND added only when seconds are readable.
h=3 m=48
